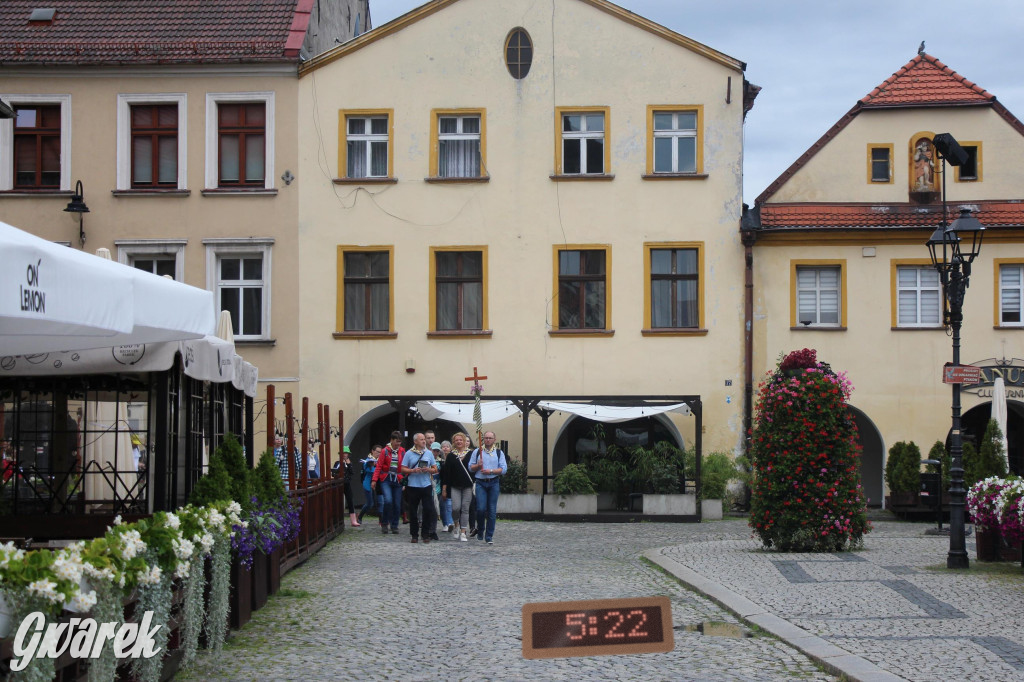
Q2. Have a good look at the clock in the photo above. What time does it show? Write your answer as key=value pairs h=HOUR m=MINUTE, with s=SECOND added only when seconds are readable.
h=5 m=22
